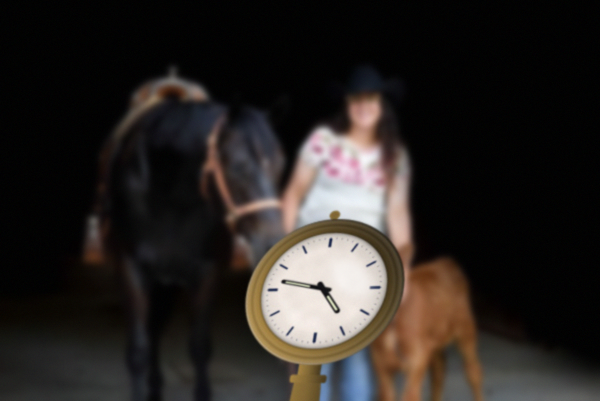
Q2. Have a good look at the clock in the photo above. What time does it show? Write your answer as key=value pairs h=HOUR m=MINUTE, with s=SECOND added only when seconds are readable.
h=4 m=47
